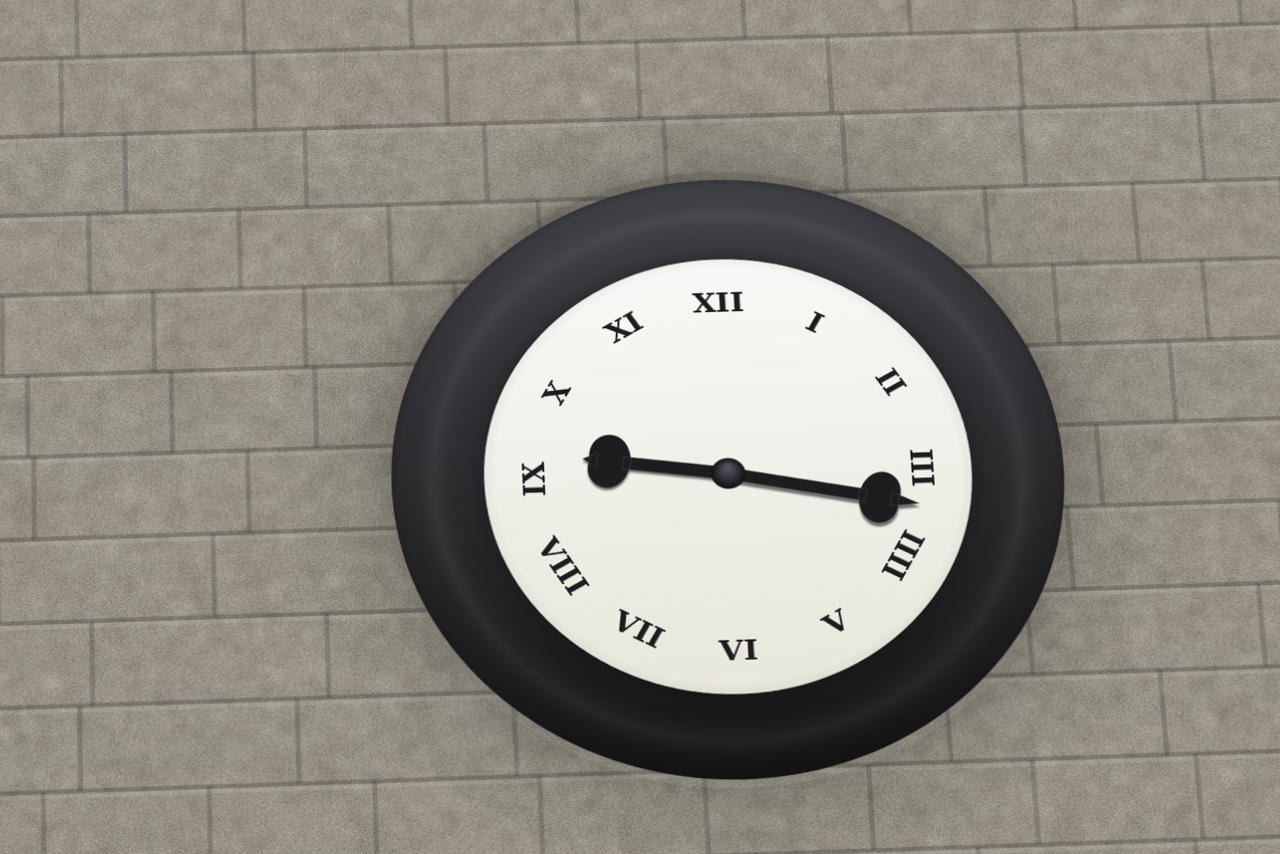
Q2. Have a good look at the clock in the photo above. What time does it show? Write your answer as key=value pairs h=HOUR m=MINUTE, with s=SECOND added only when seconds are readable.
h=9 m=17
